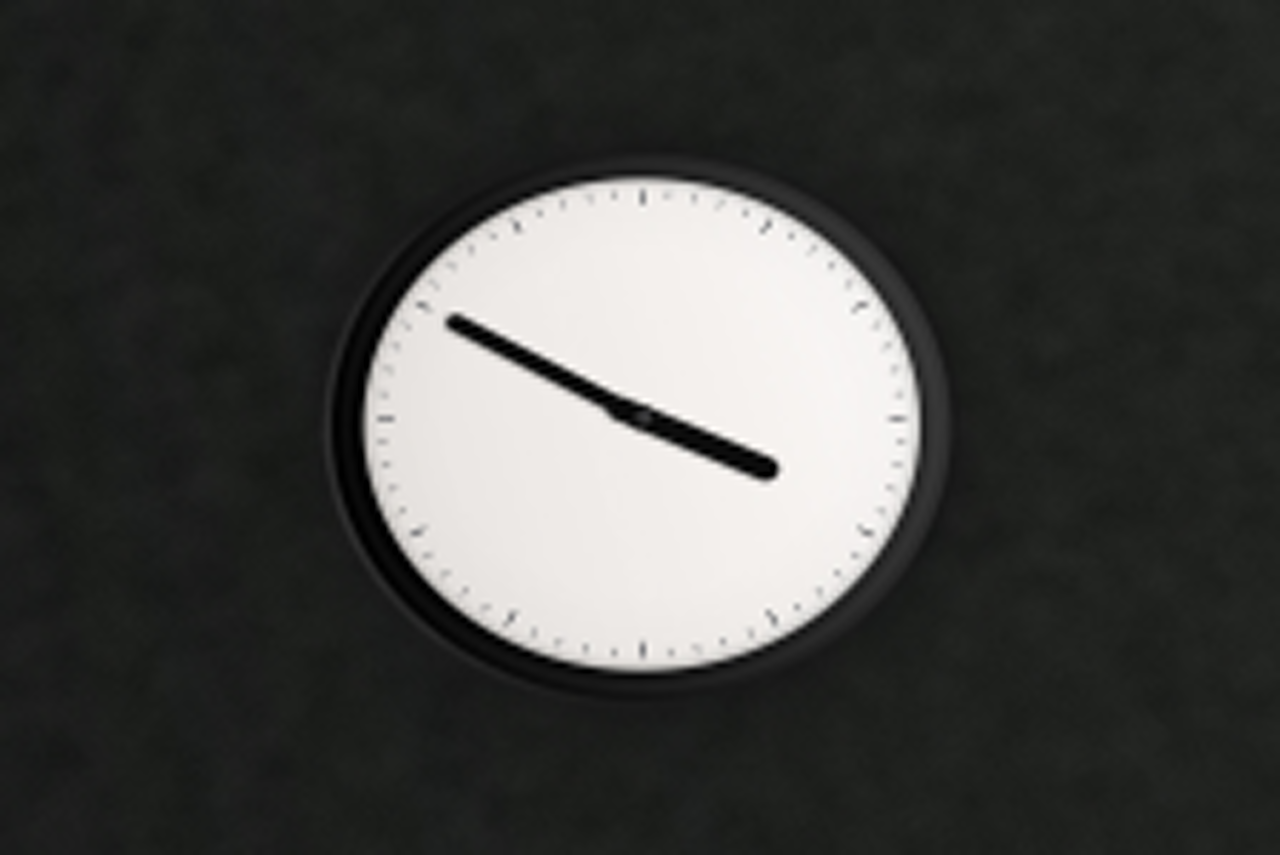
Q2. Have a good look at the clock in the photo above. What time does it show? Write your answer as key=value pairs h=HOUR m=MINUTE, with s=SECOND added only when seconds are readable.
h=3 m=50
